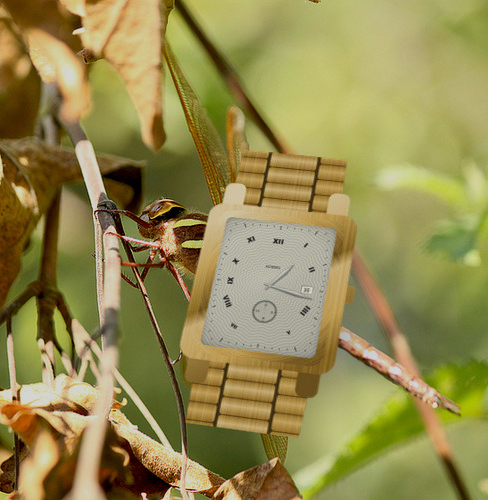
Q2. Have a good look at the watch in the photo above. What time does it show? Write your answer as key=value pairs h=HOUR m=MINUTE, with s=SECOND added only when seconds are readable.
h=1 m=17
